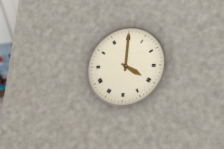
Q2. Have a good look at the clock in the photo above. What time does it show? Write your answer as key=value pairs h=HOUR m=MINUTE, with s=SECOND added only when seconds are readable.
h=4 m=0
